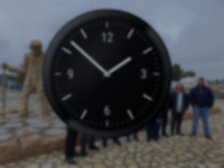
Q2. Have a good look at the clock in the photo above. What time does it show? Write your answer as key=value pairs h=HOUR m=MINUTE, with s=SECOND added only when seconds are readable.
h=1 m=52
